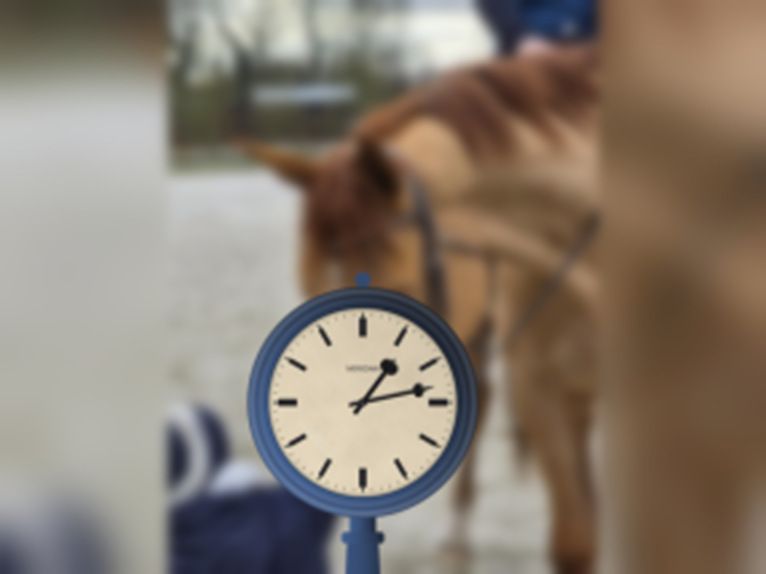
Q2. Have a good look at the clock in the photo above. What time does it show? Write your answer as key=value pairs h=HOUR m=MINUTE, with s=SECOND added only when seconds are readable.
h=1 m=13
